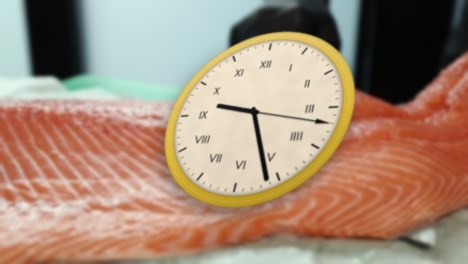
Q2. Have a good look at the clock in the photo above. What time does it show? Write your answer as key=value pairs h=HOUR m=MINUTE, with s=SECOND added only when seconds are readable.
h=9 m=26 s=17
